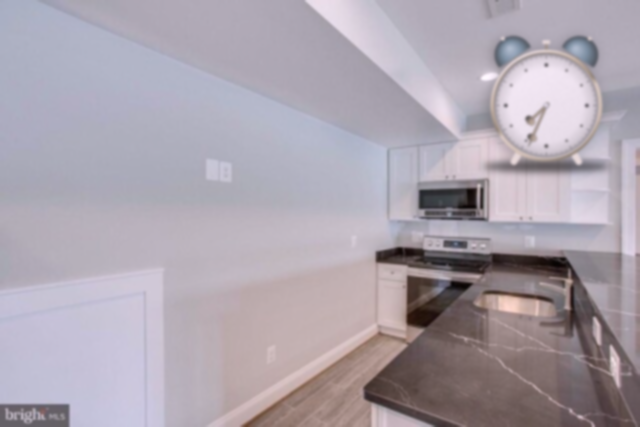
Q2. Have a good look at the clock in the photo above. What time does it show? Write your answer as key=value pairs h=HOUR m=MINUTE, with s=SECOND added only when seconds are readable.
h=7 m=34
